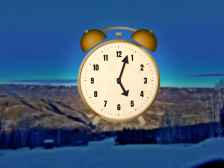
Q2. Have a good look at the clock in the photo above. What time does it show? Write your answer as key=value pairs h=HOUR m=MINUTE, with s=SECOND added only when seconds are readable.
h=5 m=3
